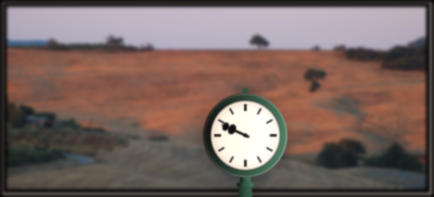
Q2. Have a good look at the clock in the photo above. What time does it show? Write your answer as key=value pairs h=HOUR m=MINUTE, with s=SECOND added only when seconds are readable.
h=9 m=49
